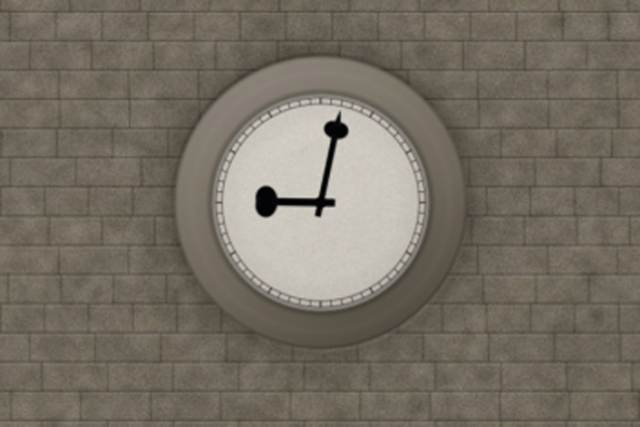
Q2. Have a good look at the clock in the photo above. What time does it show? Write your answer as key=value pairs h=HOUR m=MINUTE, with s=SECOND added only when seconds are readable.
h=9 m=2
